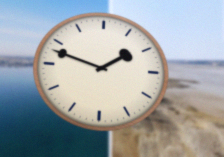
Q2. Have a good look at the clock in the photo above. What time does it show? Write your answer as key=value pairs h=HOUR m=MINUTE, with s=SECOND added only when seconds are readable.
h=1 m=48
